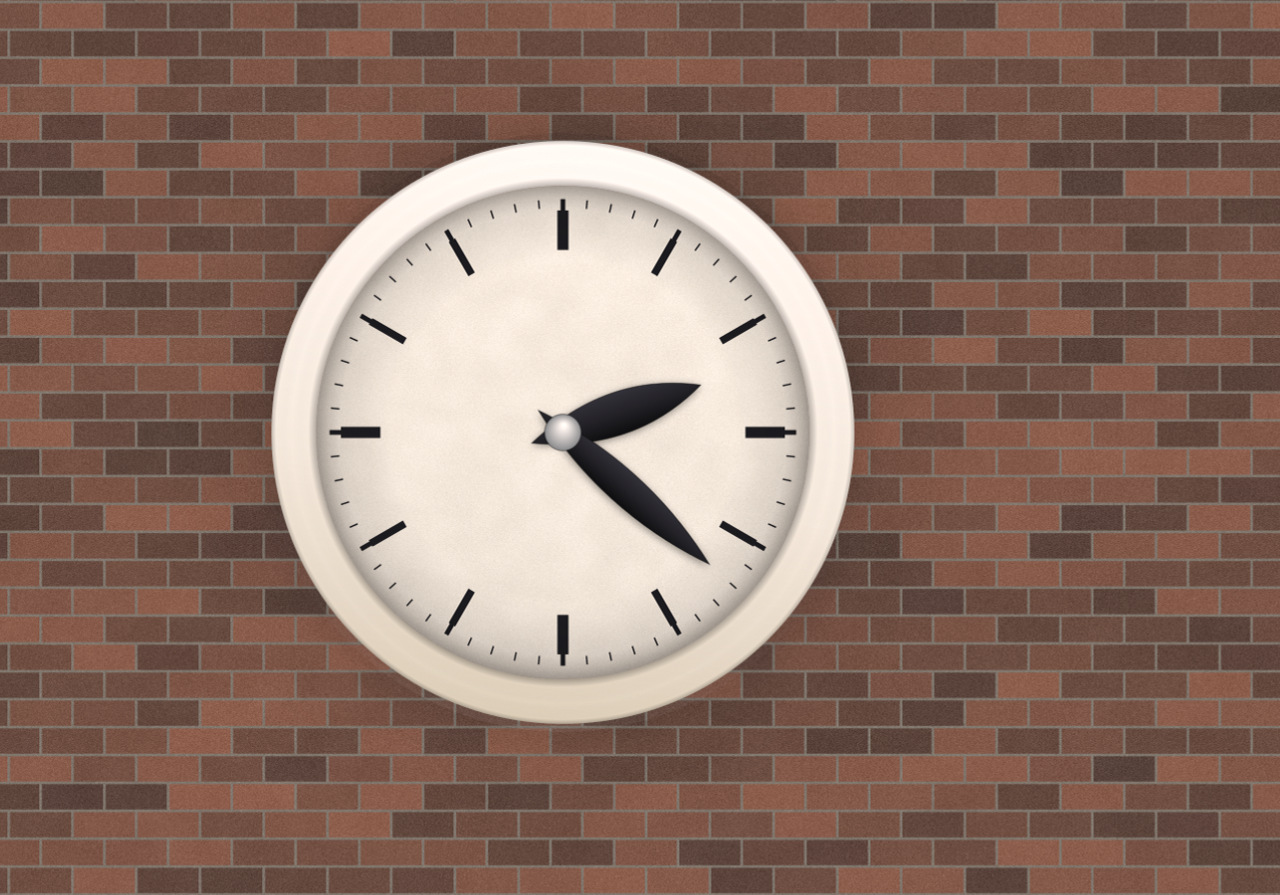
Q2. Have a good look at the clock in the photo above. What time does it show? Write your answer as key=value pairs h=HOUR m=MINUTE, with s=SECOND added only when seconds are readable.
h=2 m=22
